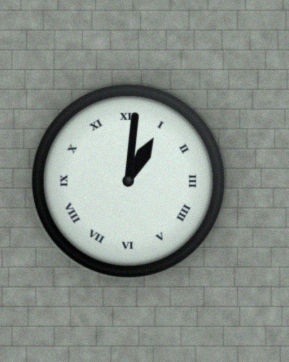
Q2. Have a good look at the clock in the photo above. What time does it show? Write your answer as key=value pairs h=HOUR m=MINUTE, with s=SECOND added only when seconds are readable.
h=1 m=1
